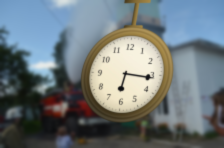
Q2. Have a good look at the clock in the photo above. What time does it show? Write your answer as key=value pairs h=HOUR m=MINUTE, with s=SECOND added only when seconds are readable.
h=6 m=16
